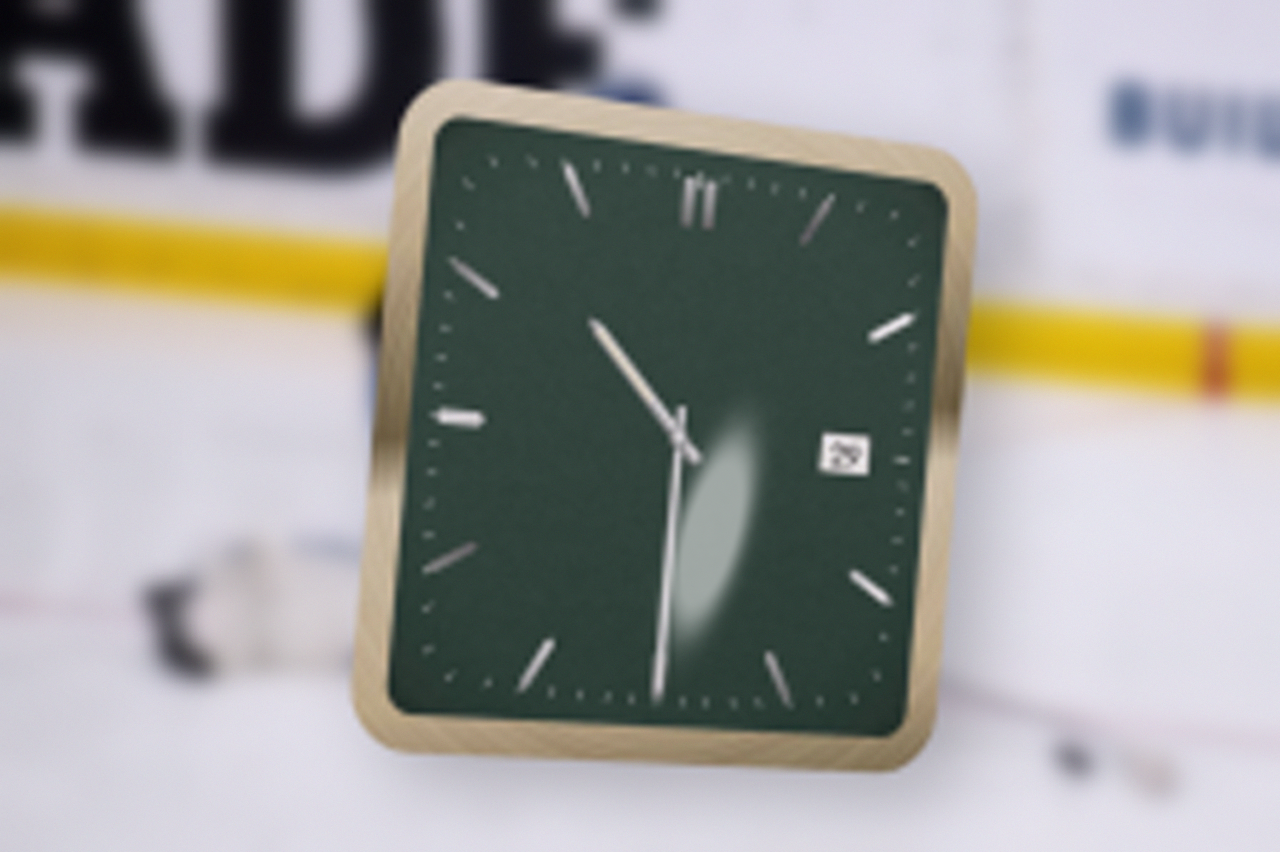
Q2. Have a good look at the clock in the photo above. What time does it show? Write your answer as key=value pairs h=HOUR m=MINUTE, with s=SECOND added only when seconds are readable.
h=10 m=30
